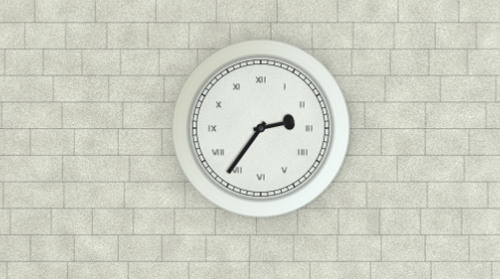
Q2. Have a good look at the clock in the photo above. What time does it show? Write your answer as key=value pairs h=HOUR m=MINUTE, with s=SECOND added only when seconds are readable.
h=2 m=36
